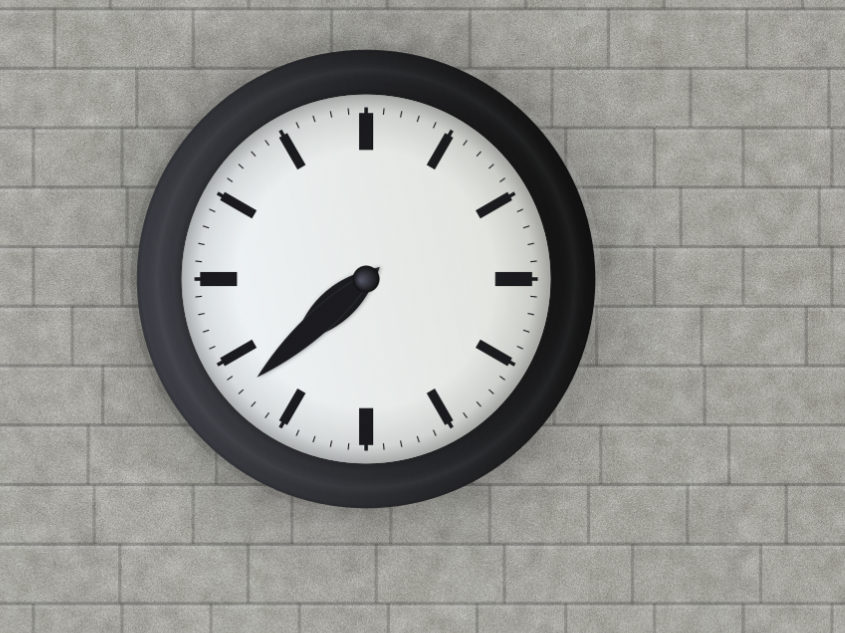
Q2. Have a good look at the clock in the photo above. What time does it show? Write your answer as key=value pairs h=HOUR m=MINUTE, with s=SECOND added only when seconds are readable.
h=7 m=38
